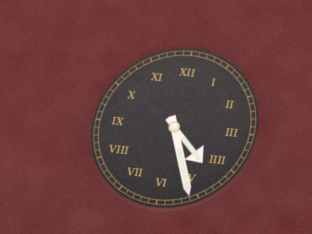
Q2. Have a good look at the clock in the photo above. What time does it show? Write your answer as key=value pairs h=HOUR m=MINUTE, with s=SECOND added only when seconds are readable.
h=4 m=26
